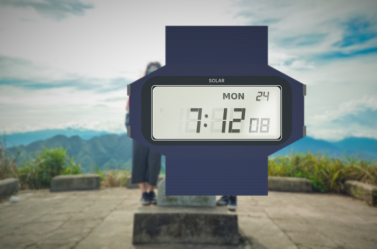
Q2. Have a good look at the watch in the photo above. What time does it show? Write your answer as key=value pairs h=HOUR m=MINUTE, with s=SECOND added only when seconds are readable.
h=7 m=12 s=8
